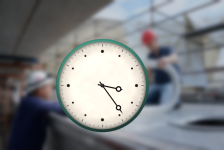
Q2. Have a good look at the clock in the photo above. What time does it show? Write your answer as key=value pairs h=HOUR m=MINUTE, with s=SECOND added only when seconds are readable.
h=3 m=24
